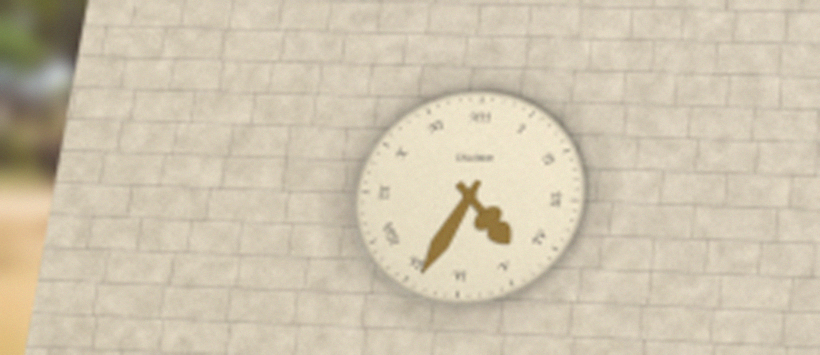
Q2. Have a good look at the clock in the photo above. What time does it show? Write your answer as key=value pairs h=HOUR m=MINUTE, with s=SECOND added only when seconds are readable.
h=4 m=34
